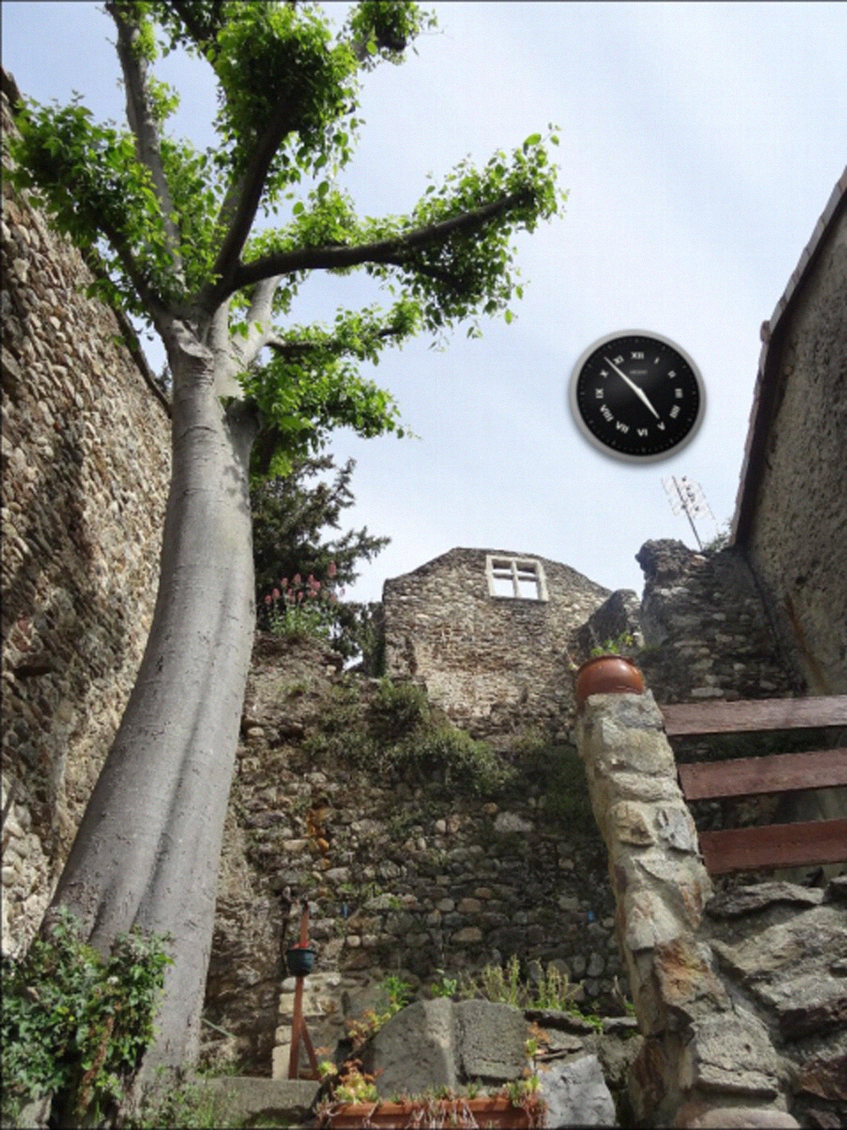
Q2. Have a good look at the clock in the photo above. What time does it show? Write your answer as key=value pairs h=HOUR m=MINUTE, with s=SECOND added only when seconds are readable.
h=4 m=53
